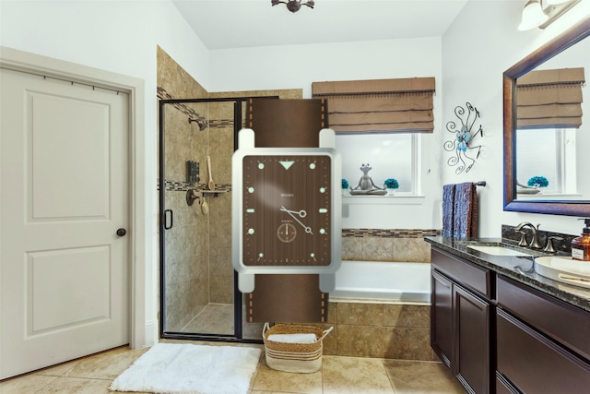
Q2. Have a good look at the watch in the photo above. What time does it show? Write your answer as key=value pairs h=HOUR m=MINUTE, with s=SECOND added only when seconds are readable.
h=3 m=22
